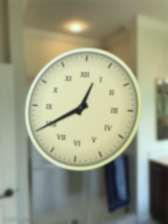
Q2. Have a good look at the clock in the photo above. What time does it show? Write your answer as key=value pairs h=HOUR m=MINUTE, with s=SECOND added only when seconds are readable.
h=12 m=40
